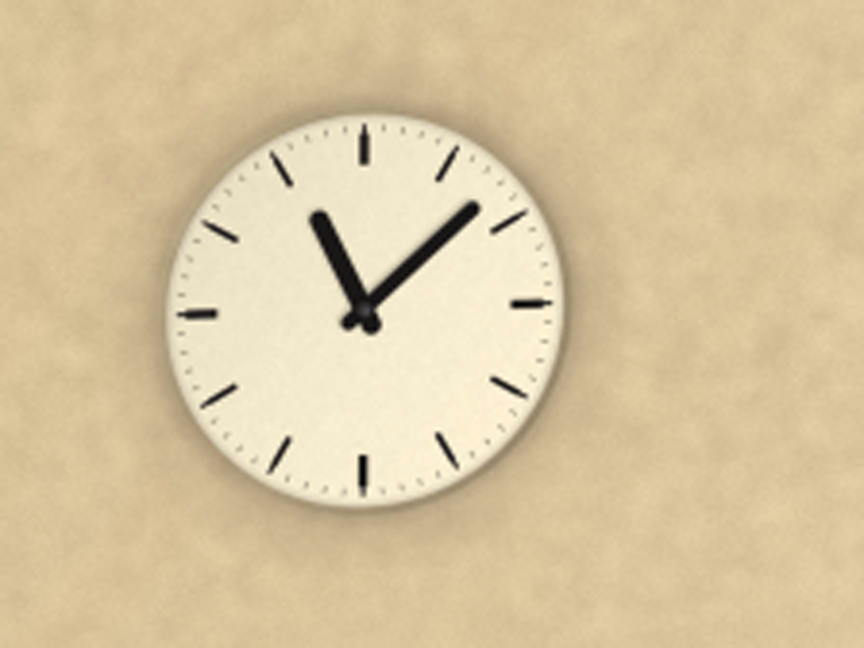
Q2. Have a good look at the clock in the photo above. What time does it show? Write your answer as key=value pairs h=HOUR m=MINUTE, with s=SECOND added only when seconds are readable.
h=11 m=8
